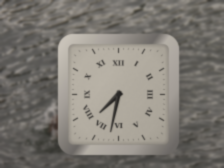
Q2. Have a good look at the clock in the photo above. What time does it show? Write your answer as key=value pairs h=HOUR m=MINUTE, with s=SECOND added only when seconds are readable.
h=7 m=32
